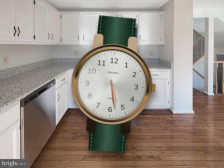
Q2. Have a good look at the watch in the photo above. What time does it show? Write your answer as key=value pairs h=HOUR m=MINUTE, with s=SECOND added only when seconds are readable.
h=5 m=28
